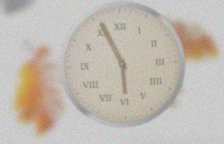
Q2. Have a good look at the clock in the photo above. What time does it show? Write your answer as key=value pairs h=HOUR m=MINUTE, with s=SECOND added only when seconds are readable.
h=5 m=56
